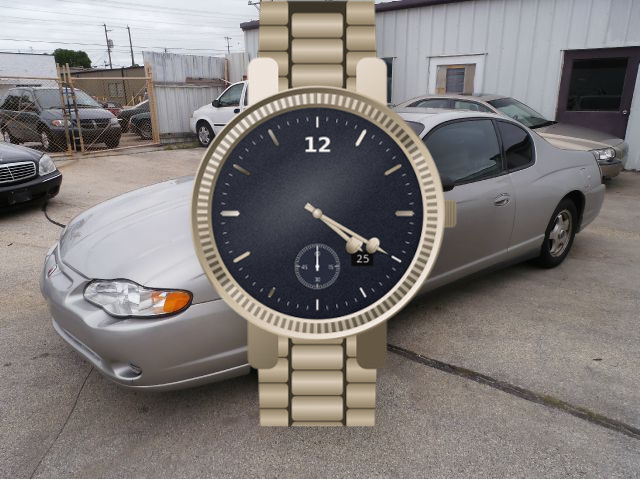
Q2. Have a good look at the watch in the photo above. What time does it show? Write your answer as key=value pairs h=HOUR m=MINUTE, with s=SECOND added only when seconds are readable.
h=4 m=20
